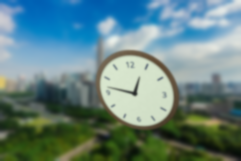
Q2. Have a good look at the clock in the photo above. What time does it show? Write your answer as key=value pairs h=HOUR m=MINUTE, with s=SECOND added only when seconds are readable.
h=12 m=47
